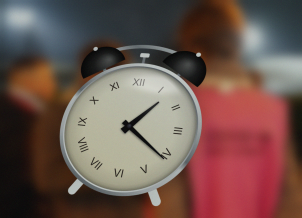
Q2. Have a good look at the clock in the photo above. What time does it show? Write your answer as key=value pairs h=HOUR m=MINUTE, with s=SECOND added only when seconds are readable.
h=1 m=21
